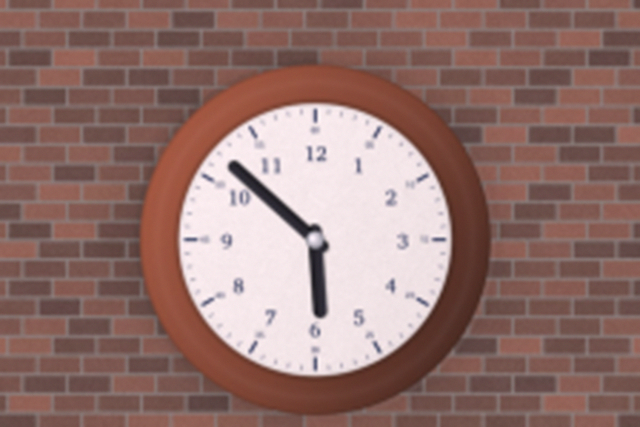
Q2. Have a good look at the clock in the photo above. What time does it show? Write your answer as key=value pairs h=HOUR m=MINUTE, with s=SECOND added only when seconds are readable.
h=5 m=52
